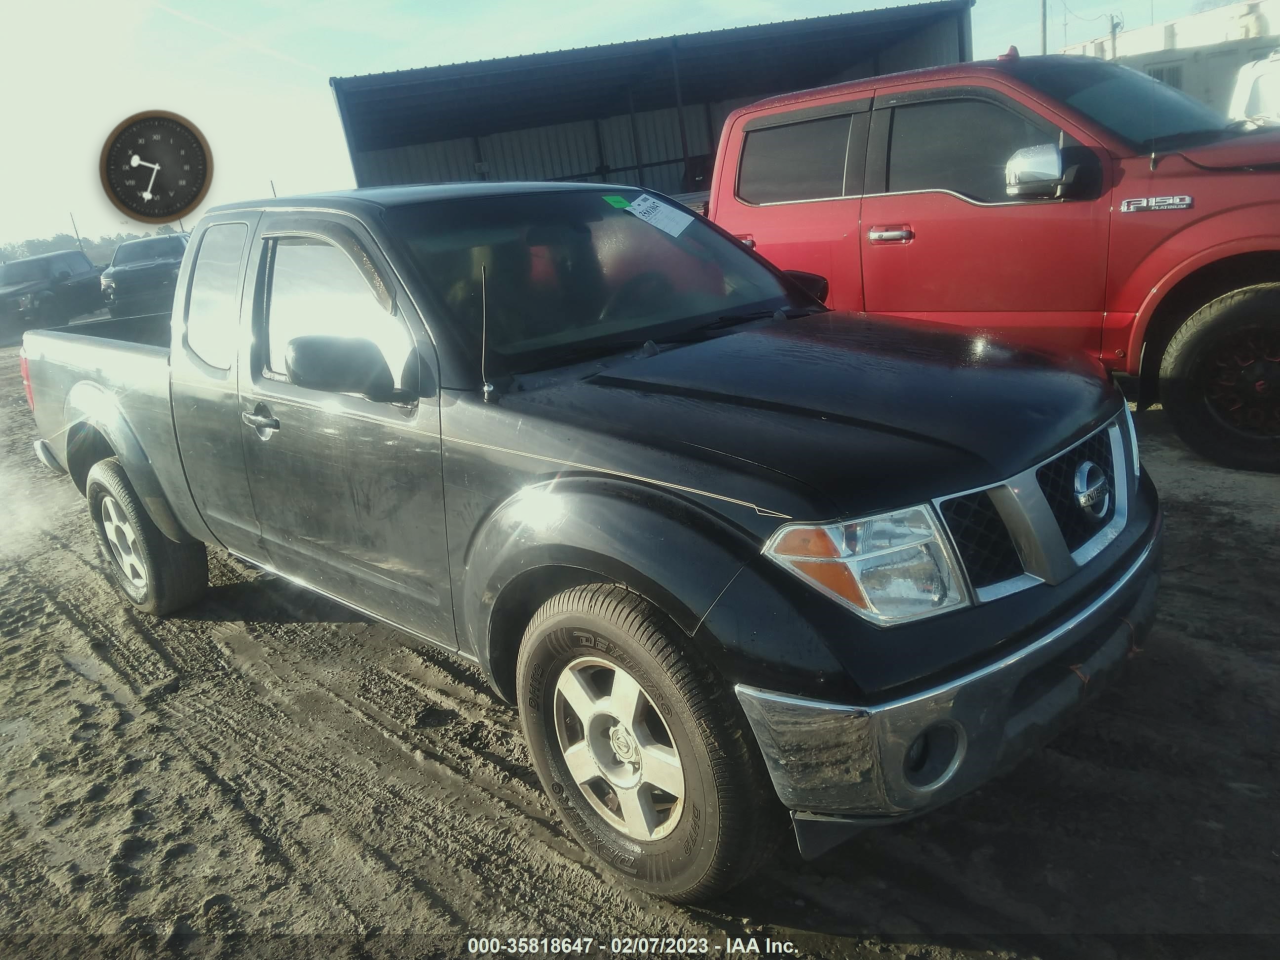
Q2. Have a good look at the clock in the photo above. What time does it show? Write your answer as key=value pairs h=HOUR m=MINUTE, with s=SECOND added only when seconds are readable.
h=9 m=33
